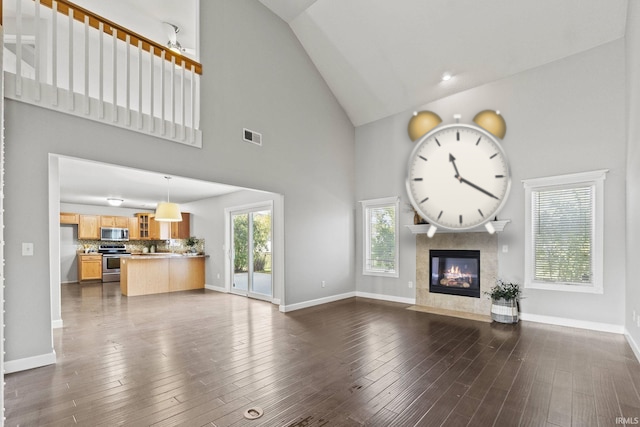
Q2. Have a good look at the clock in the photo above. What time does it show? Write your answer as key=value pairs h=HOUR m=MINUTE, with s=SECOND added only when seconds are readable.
h=11 m=20
